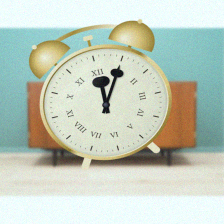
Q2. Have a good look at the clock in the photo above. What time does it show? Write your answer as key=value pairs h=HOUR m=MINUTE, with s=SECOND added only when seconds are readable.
h=12 m=5
